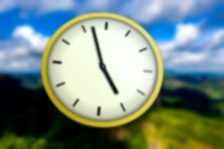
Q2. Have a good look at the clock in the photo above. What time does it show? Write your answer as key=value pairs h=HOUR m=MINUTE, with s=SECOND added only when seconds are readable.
h=4 m=57
